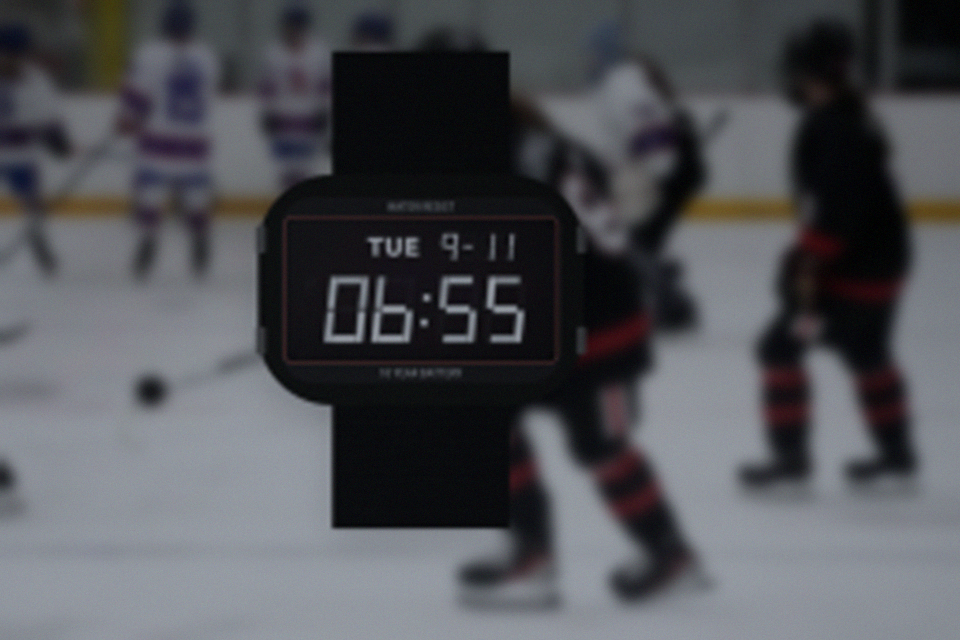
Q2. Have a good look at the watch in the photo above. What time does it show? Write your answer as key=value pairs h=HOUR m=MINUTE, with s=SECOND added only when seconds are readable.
h=6 m=55
